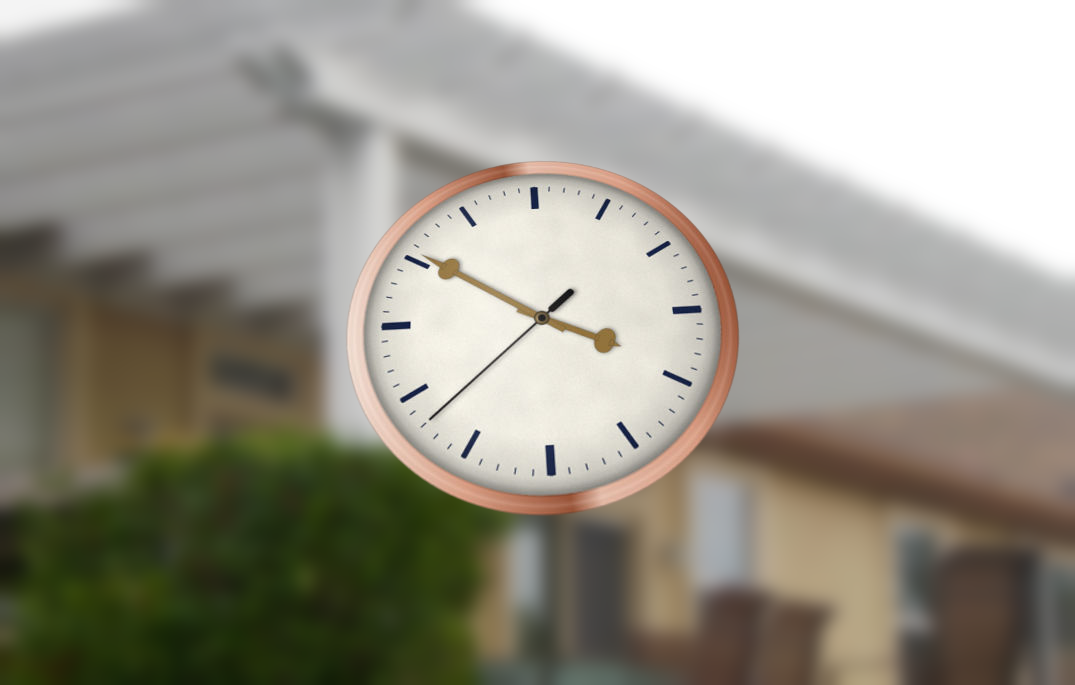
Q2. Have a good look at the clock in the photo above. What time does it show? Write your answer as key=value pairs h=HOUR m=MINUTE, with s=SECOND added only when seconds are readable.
h=3 m=50 s=38
